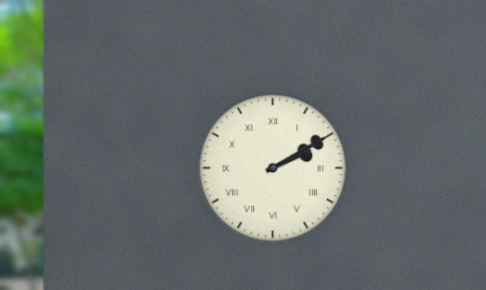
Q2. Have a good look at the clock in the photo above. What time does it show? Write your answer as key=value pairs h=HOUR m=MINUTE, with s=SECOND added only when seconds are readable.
h=2 m=10
